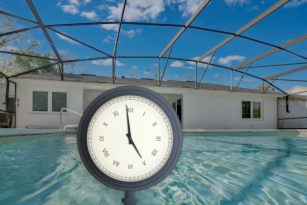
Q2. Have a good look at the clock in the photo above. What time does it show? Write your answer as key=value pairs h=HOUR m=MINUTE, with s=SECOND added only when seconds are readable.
h=4 m=59
